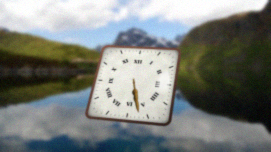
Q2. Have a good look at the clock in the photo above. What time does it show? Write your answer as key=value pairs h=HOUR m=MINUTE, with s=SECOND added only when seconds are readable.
h=5 m=27
